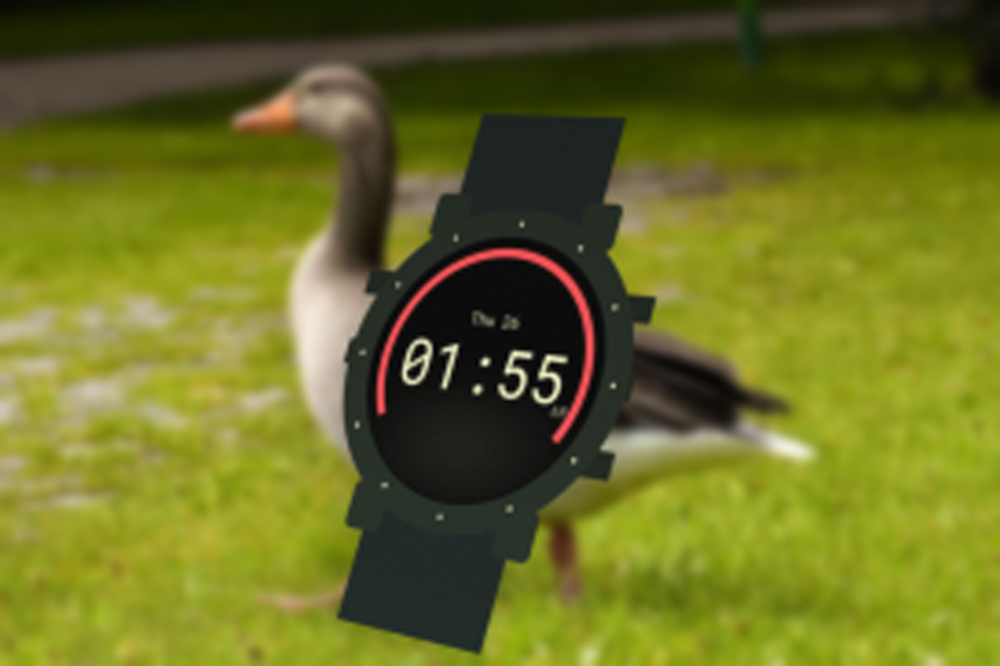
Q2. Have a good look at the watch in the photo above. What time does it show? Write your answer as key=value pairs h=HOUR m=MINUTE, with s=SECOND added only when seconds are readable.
h=1 m=55
